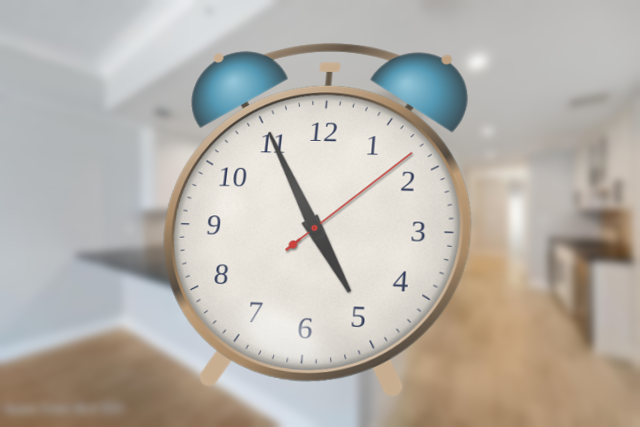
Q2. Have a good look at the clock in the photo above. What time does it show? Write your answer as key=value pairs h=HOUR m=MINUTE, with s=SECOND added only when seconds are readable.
h=4 m=55 s=8
